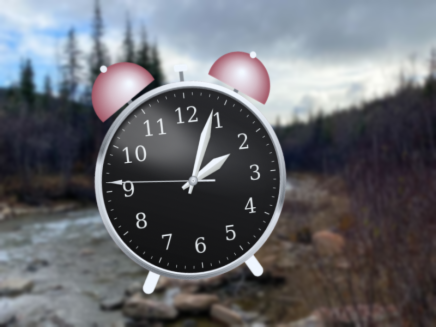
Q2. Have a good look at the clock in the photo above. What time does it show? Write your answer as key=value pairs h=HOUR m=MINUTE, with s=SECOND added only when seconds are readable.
h=2 m=3 s=46
